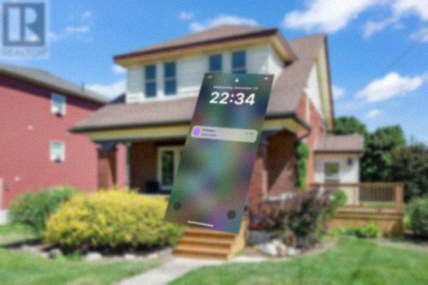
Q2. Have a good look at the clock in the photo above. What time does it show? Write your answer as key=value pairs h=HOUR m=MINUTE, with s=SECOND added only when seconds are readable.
h=22 m=34
